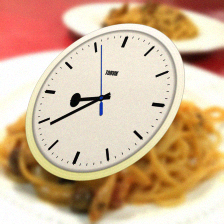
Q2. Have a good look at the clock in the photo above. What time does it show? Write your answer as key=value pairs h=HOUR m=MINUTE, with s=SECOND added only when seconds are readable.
h=8 m=38 s=56
